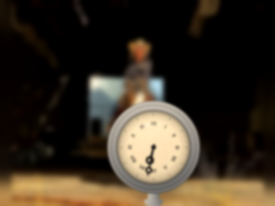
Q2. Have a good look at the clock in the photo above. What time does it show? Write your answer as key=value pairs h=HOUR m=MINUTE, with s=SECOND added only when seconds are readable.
h=6 m=32
